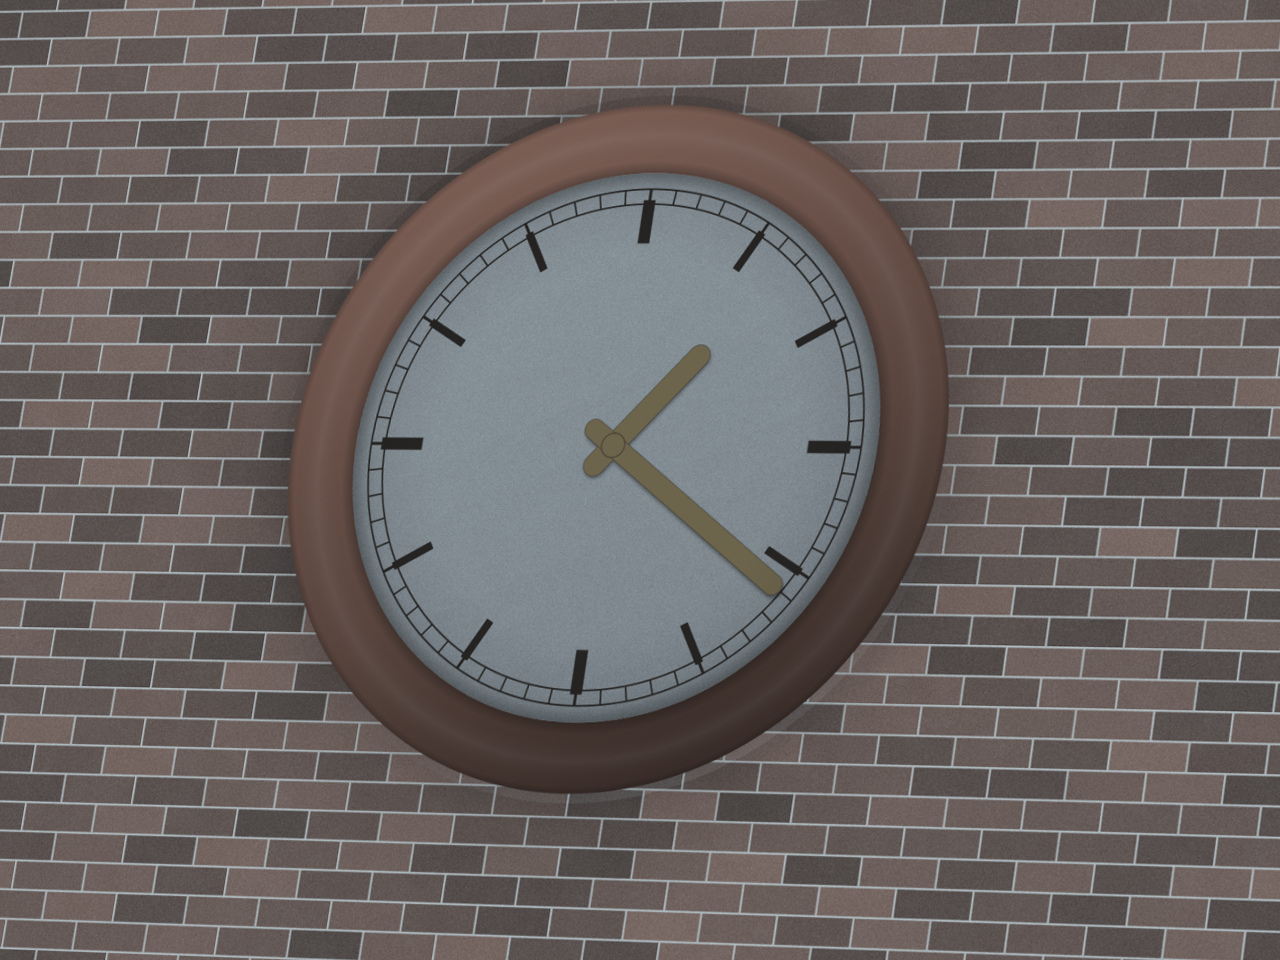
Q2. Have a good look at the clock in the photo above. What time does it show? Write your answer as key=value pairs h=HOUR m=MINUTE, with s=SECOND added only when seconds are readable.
h=1 m=21
